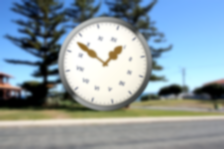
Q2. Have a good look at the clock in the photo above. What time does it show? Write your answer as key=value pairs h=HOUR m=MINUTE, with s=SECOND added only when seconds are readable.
h=12 m=48
